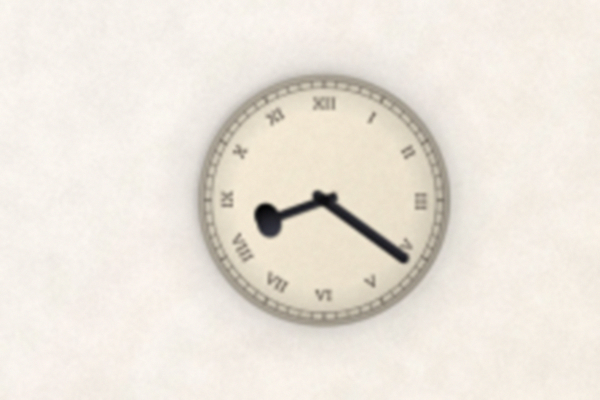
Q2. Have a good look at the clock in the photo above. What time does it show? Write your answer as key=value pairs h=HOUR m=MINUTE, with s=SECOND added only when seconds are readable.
h=8 m=21
